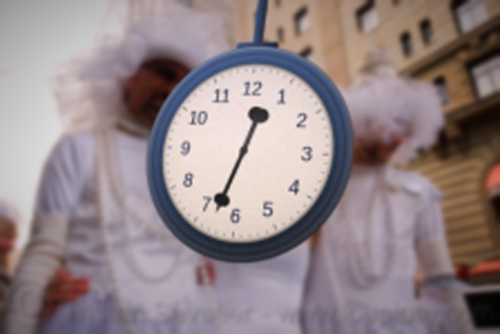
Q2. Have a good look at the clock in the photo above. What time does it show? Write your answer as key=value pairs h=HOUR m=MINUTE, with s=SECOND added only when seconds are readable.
h=12 m=33
